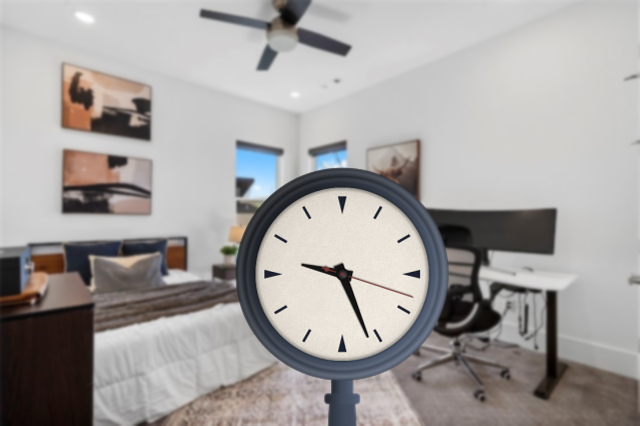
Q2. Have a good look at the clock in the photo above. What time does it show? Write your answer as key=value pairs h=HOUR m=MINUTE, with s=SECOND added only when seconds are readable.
h=9 m=26 s=18
